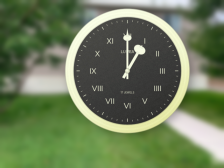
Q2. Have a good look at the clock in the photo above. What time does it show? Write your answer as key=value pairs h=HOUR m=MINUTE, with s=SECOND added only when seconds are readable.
h=1 m=0
